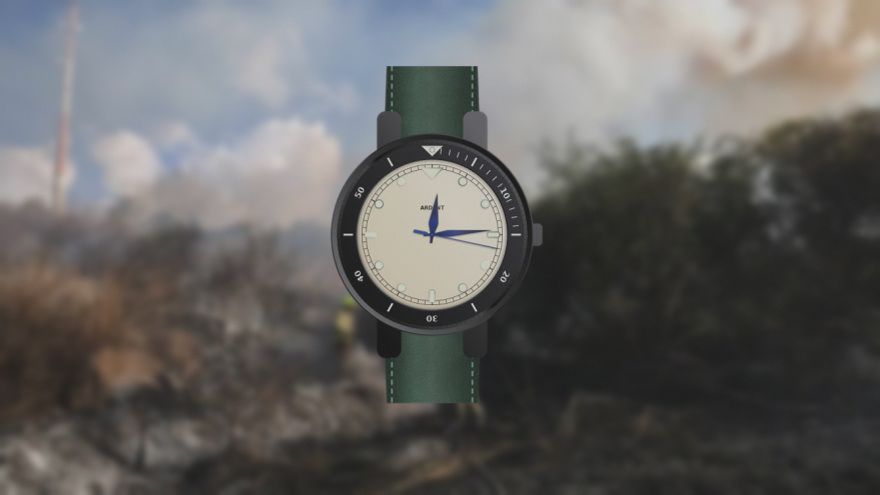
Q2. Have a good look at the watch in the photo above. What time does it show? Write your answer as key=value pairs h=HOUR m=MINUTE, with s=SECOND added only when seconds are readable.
h=12 m=14 s=17
